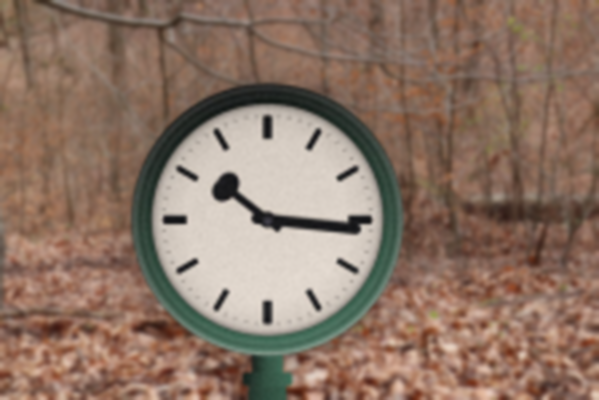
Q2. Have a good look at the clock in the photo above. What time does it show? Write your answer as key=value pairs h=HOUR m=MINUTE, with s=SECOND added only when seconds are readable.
h=10 m=16
